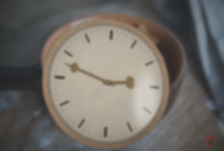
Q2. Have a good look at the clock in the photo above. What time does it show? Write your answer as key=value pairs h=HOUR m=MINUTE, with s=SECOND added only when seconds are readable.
h=2 m=48
